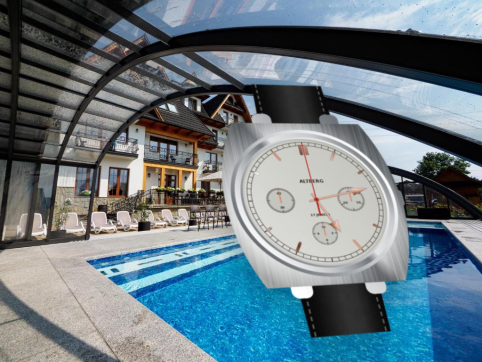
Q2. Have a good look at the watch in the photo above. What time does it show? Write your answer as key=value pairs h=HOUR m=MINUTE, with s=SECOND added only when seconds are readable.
h=5 m=13
